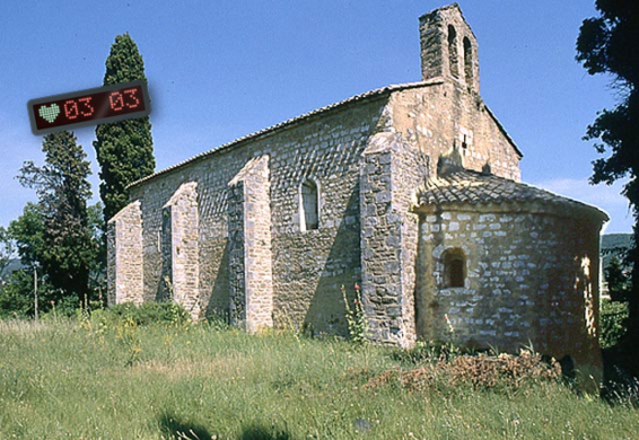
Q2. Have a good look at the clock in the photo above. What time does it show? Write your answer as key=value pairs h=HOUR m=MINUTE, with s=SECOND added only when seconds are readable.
h=3 m=3
